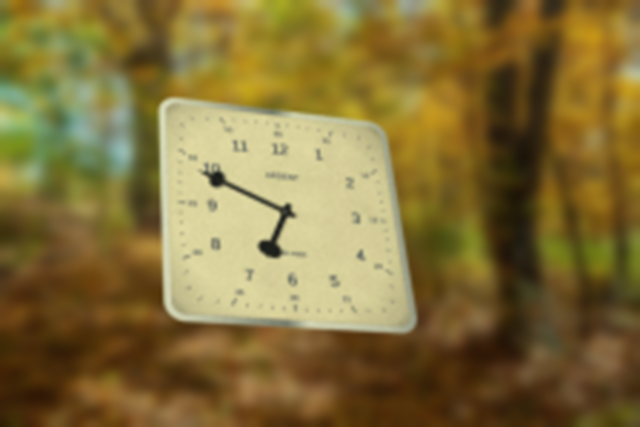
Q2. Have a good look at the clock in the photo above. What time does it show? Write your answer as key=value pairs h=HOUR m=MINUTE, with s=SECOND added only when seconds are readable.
h=6 m=49
